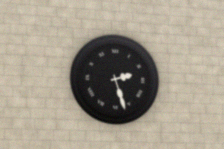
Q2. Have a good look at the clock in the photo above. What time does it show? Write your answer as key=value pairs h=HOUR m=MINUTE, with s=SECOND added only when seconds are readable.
h=2 m=27
